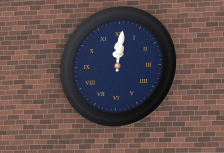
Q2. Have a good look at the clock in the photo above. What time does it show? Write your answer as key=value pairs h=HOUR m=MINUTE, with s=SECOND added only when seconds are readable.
h=12 m=1
